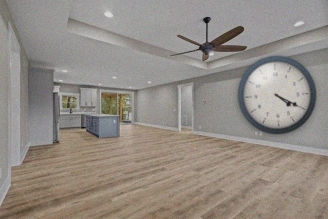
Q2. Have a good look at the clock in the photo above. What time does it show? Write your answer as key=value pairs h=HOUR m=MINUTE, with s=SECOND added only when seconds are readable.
h=4 m=20
